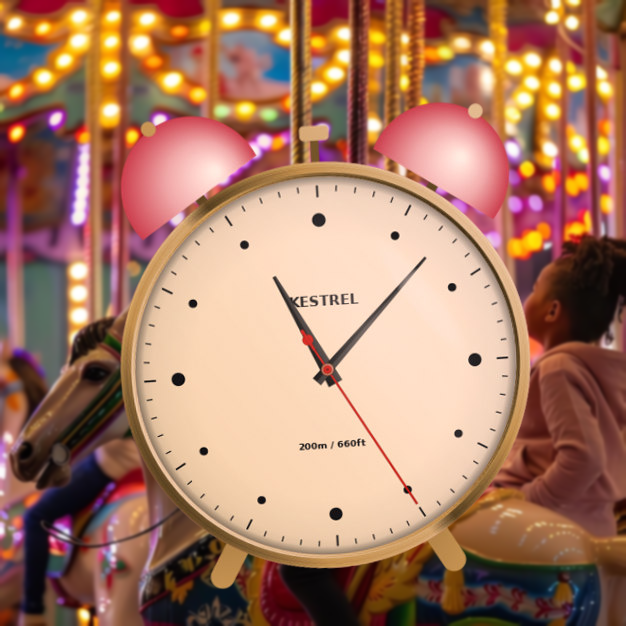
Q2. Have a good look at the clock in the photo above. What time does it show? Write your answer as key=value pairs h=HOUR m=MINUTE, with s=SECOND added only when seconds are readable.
h=11 m=7 s=25
